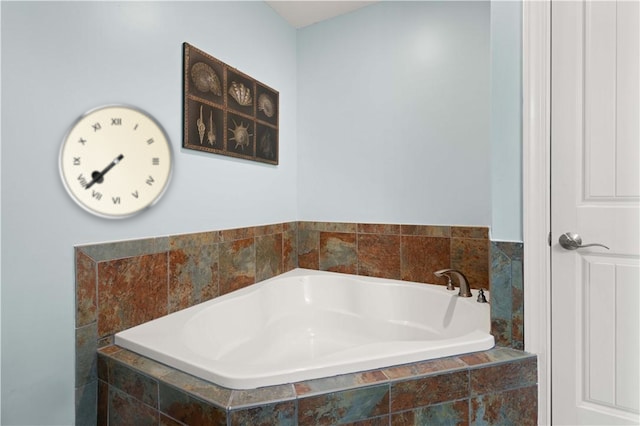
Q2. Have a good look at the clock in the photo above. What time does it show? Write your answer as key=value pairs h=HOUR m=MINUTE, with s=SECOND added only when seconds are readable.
h=7 m=38
